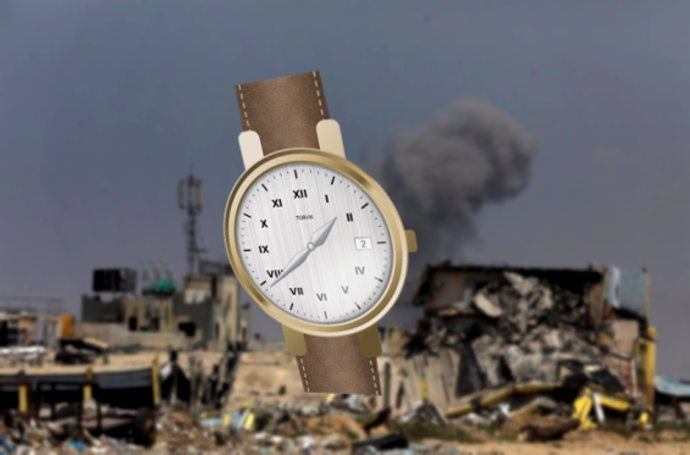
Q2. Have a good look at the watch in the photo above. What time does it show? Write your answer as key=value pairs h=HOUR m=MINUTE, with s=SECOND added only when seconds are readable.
h=1 m=39
